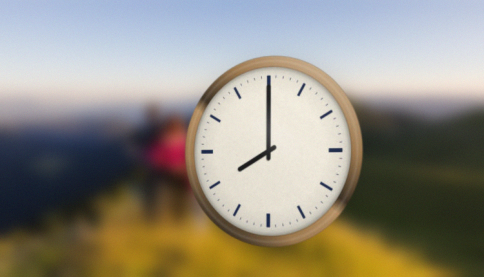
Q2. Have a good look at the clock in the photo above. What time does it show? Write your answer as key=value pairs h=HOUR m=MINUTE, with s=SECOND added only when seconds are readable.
h=8 m=0
